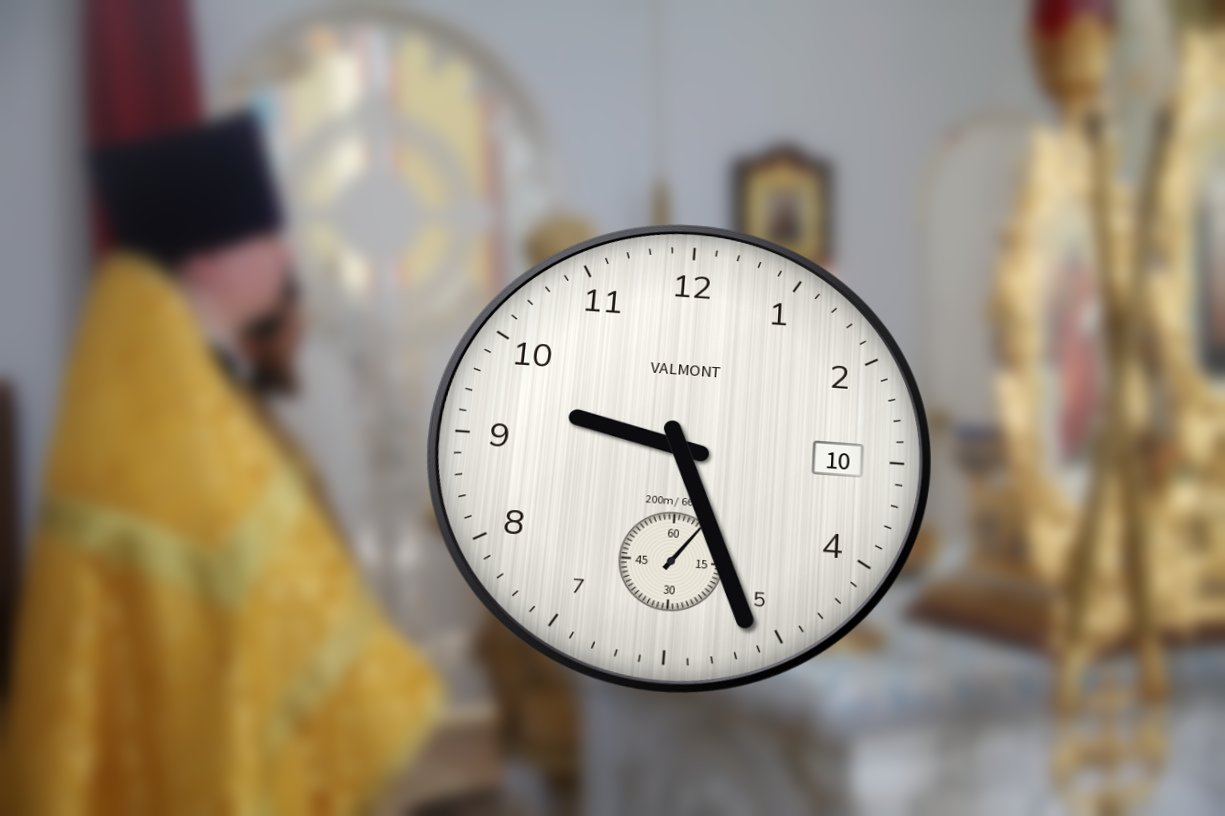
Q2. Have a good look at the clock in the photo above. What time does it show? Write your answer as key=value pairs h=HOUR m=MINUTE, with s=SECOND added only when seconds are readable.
h=9 m=26 s=6
